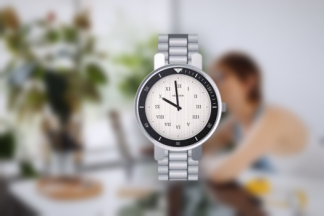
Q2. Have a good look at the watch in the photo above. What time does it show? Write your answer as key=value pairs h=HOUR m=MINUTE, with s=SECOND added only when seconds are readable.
h=9 m=59
